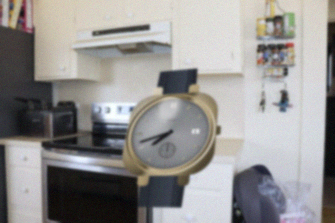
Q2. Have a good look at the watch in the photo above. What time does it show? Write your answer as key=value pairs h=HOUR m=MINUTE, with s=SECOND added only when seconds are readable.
h=7 m=42
